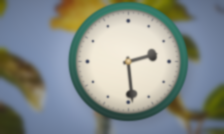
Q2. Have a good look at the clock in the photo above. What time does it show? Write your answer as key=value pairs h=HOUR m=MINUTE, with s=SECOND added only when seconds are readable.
h=2 m=29
